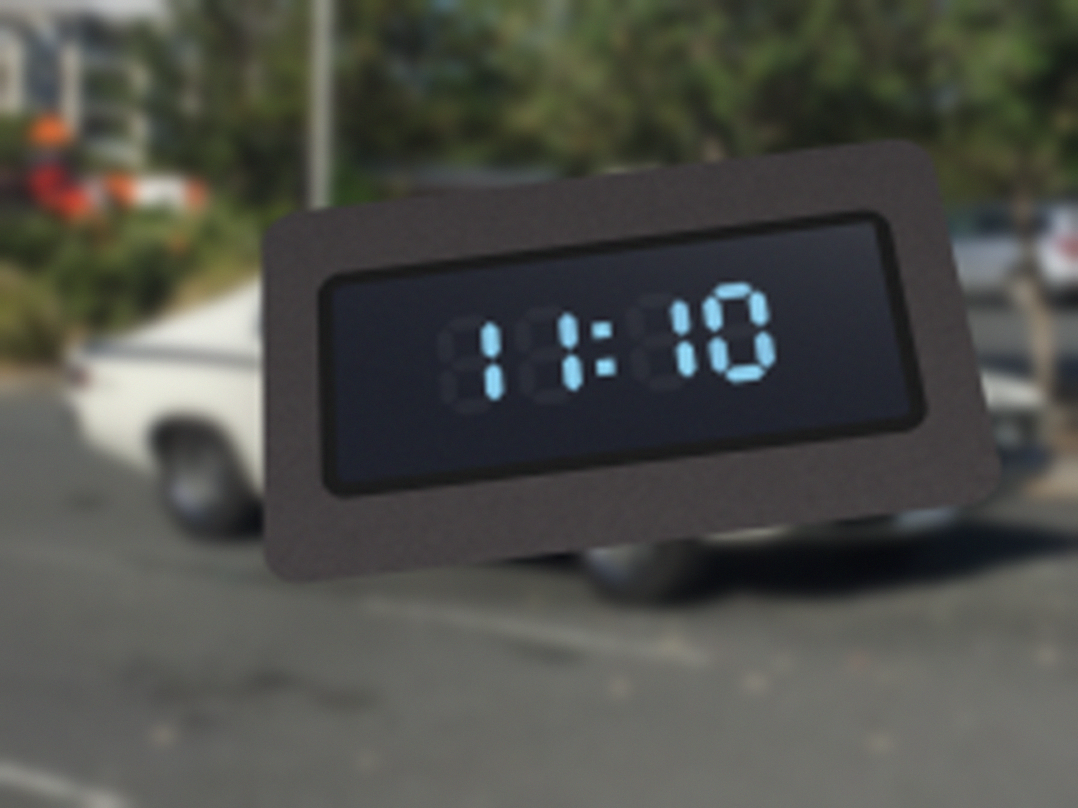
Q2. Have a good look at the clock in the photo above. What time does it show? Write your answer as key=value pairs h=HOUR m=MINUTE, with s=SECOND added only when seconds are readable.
h=11 m=10
